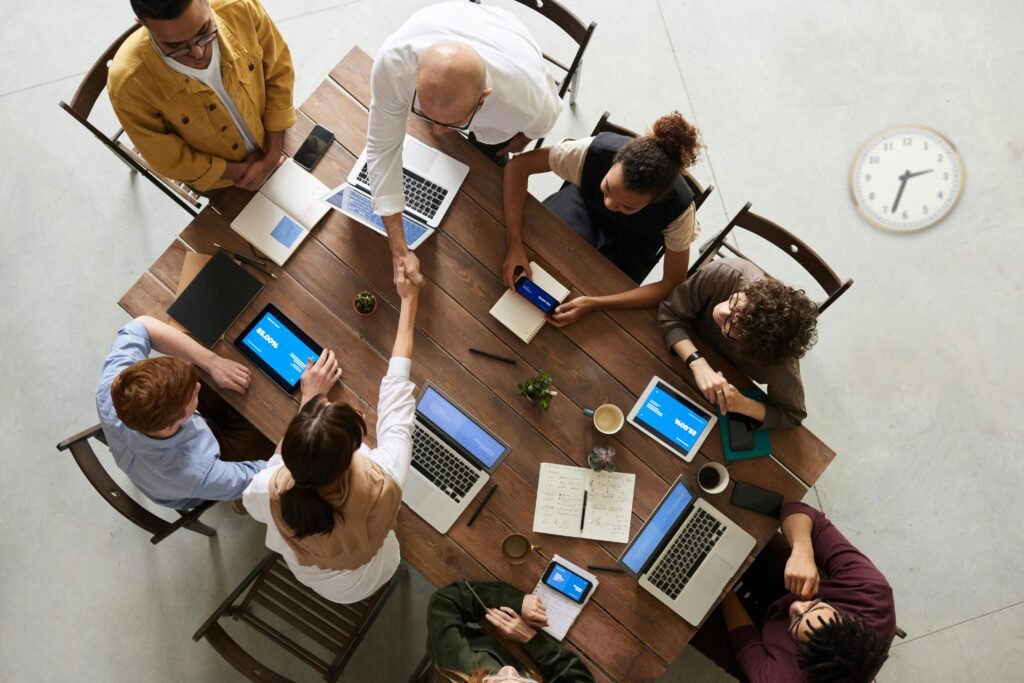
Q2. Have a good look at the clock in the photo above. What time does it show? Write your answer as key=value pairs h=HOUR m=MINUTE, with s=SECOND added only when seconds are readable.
h=2 m=33
